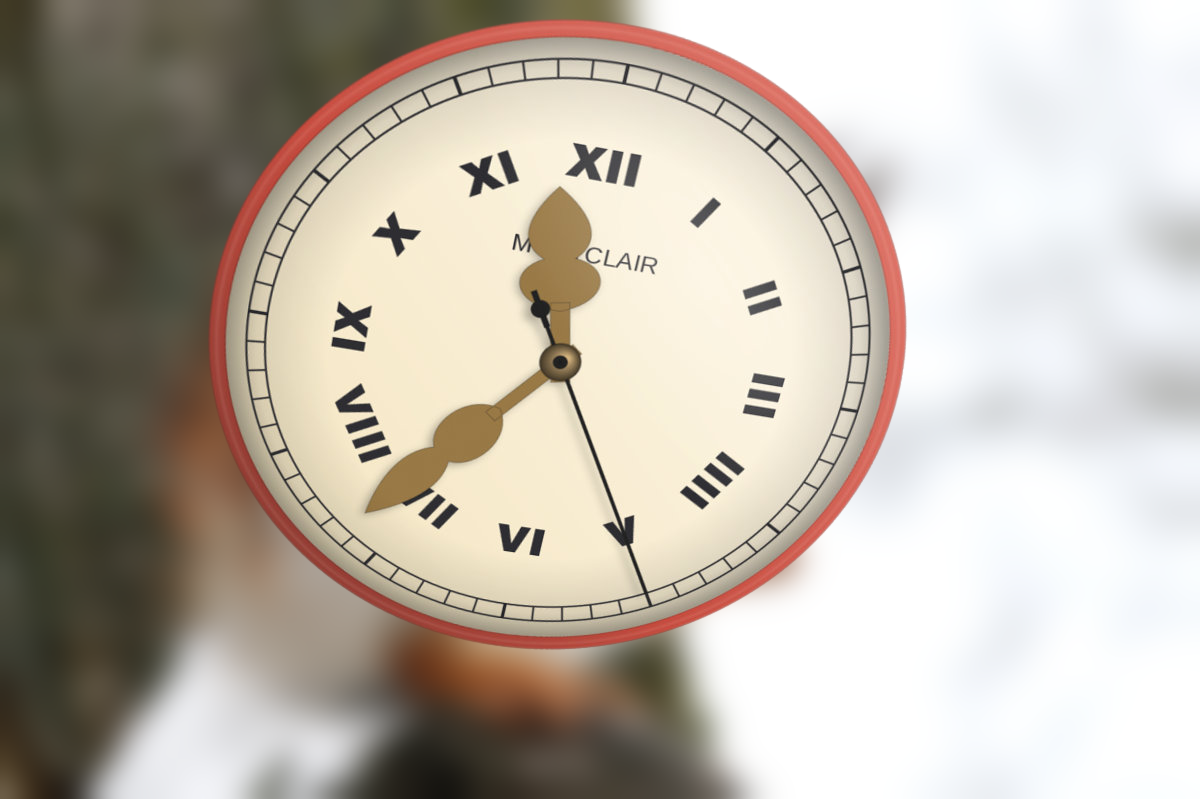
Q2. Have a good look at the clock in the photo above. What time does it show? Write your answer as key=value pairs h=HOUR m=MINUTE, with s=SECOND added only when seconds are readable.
h=11 m=36 s=25
